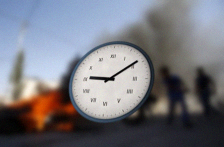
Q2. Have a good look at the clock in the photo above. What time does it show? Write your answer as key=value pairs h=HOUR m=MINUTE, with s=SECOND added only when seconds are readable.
h=9 m=9
